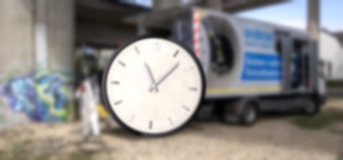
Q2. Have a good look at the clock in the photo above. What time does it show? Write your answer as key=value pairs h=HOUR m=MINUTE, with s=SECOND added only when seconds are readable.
h=11 m=7
